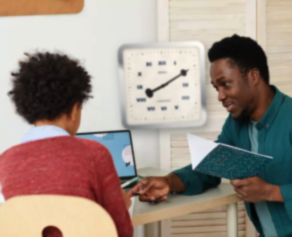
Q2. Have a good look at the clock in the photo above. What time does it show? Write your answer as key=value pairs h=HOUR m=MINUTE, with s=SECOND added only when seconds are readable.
h=8 m=10
